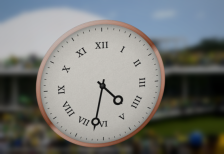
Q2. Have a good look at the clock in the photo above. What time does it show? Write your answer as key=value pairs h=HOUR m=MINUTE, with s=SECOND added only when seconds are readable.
h=4 m=32
